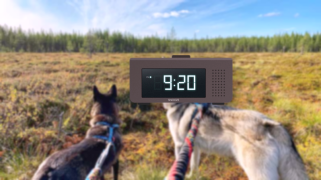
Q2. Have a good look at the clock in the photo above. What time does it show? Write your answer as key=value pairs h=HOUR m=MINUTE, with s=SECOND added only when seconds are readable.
h=9 m=20
